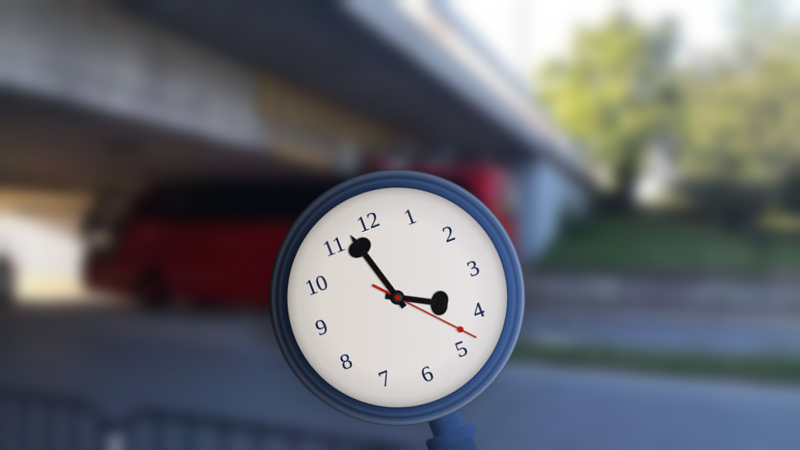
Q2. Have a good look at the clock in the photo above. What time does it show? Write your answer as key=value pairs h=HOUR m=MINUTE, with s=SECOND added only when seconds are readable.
h=3 m=57 s=23
